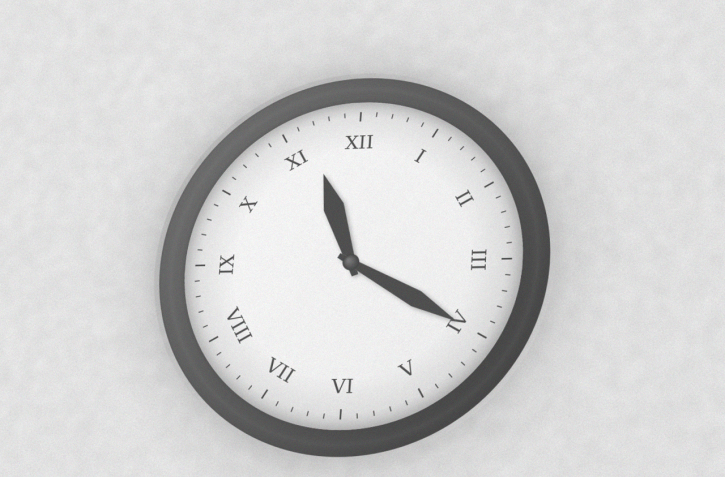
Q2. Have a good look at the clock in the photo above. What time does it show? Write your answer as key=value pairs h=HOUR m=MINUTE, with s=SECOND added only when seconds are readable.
h=11 m=20
